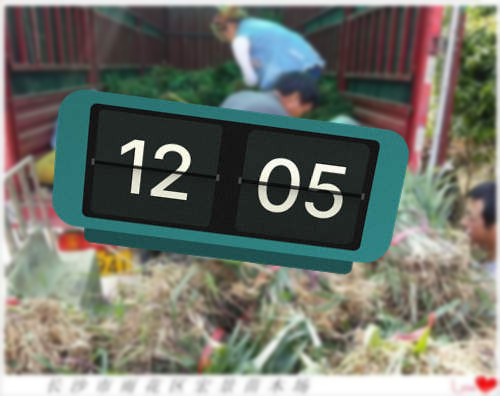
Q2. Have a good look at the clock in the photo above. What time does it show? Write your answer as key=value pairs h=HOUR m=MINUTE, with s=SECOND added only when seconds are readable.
h=12 m=5
